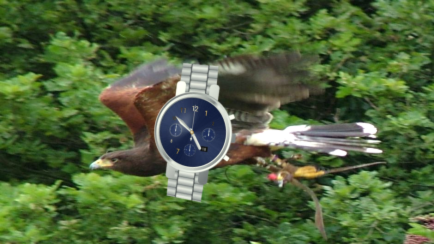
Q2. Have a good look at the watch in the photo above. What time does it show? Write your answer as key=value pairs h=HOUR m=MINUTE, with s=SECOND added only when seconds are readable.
h=4 m=51
